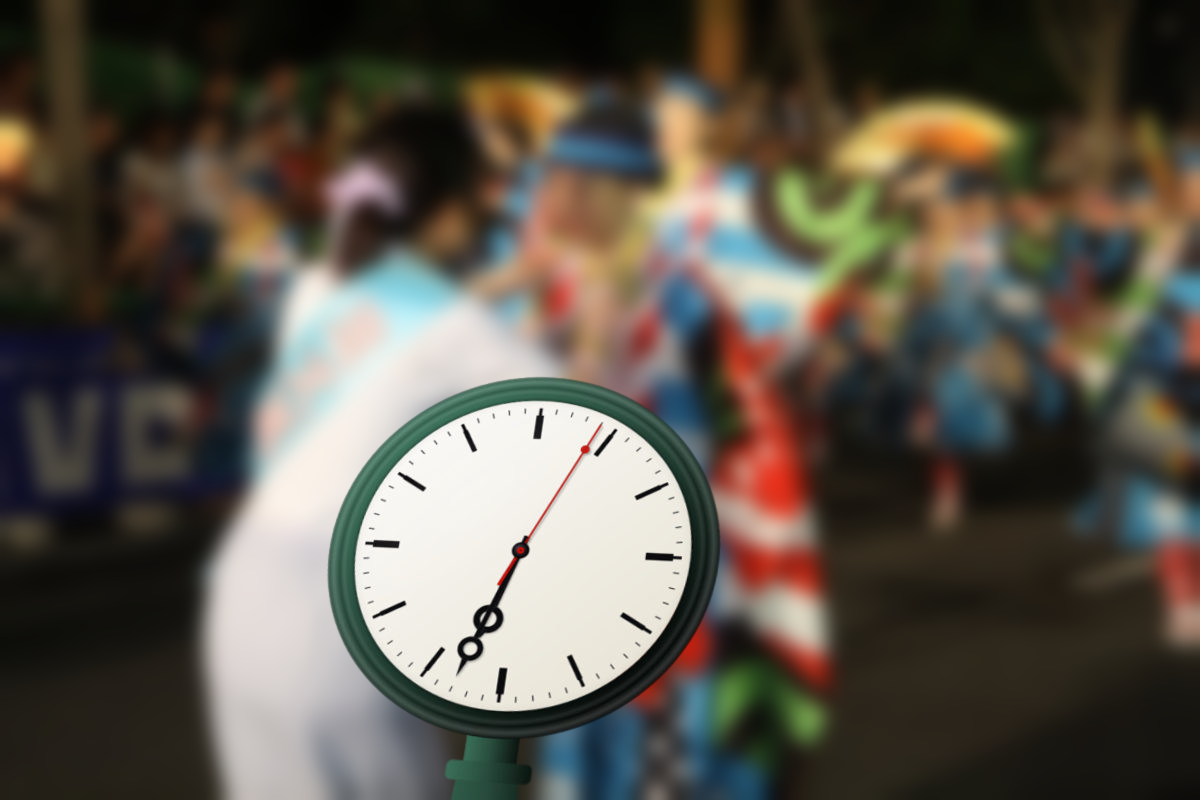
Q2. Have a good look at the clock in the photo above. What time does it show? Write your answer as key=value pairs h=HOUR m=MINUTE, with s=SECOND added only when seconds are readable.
h=6 m=33 s=4
